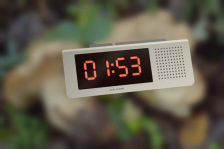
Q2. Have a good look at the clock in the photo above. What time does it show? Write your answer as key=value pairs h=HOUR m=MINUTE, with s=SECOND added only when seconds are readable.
h=1 m=53
